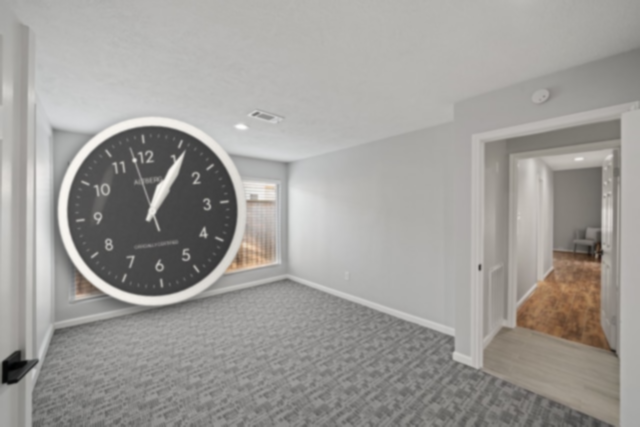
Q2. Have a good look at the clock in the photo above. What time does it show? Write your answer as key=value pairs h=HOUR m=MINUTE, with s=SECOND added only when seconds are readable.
h=1 m=5 s=58
